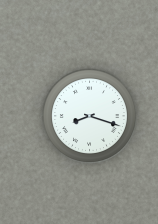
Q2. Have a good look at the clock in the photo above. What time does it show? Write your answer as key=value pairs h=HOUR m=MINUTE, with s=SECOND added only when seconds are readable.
h=8 m=18
